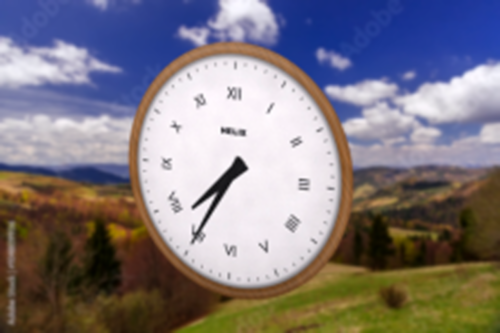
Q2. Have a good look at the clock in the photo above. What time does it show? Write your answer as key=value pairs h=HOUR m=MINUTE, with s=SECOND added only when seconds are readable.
h=7 m=35
